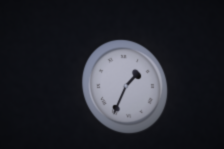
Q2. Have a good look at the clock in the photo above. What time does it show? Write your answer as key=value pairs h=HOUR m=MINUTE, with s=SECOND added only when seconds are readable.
h=1 m=35
